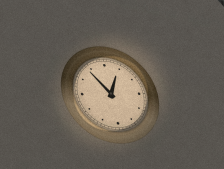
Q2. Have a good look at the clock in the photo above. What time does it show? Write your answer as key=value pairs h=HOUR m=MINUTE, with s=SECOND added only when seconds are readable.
h=12 m=54
